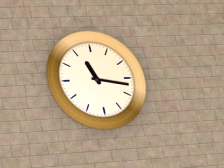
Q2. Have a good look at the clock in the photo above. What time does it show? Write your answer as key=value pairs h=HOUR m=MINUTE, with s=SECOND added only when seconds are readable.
h=11 m=17
